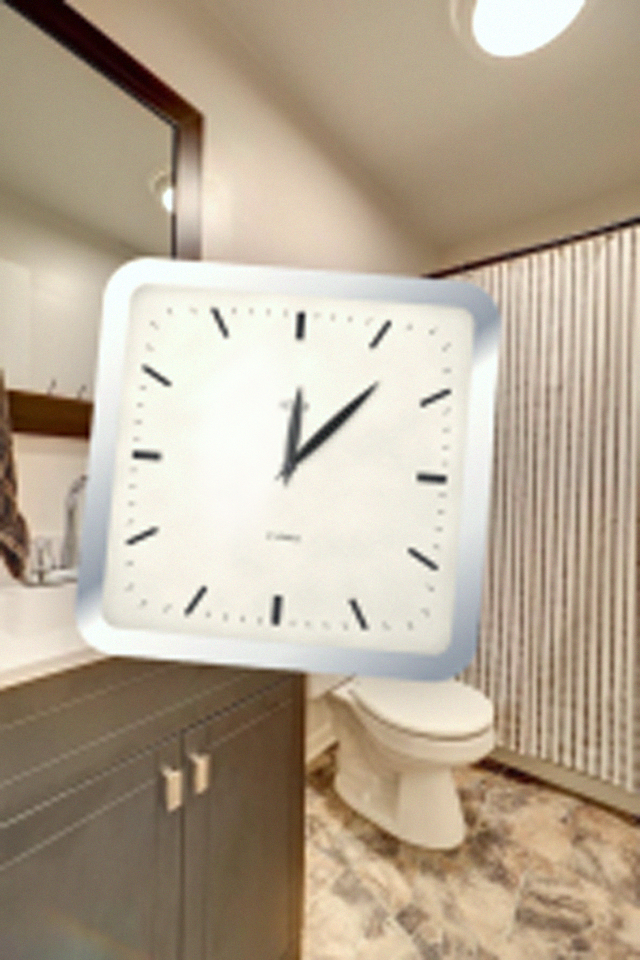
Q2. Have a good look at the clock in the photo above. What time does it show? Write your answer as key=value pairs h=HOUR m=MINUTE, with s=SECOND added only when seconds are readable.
h=12 m=7
